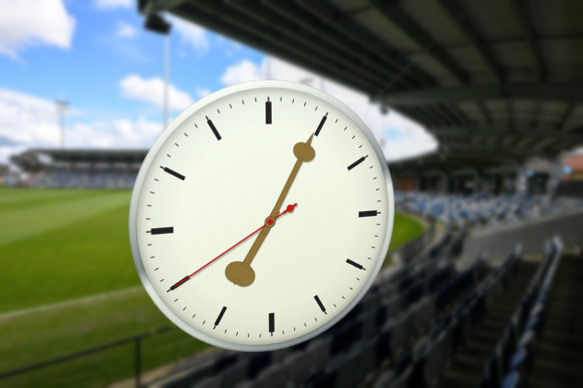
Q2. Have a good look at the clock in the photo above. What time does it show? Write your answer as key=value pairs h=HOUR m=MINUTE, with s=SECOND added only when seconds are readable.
h=7 m=4 s=40
